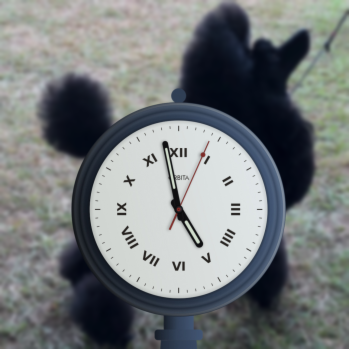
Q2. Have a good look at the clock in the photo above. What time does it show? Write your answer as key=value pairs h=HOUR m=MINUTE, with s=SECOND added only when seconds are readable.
h=4 m=58 s=4
